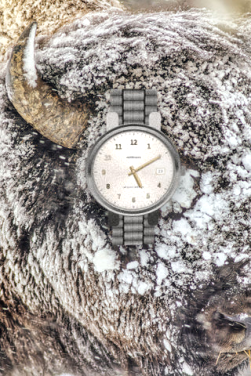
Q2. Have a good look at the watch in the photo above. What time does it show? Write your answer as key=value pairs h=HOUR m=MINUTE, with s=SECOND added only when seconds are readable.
h=5 m=10
